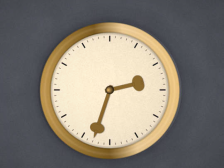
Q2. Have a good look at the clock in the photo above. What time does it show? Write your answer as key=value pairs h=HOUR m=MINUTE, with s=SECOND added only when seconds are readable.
h=2 m=33
